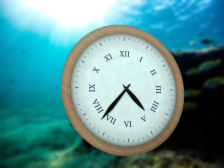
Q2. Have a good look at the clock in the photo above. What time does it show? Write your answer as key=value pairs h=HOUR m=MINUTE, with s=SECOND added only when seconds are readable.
h=4 m=37
